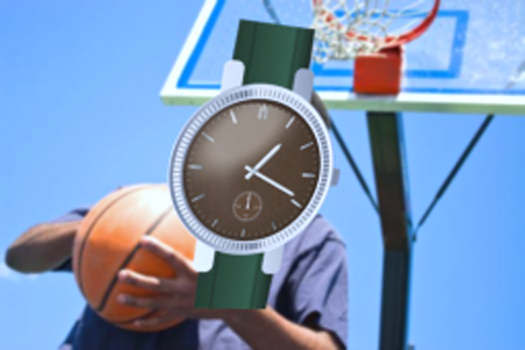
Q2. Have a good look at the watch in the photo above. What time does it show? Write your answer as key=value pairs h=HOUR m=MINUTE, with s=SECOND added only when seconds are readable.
h=1 m=19
